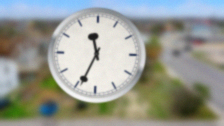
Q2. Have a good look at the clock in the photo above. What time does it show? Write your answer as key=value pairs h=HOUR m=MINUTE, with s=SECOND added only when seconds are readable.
h=11 m=34
